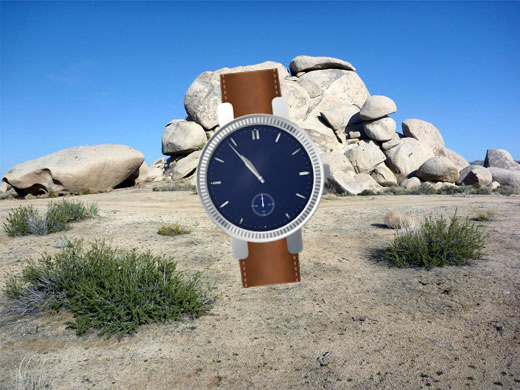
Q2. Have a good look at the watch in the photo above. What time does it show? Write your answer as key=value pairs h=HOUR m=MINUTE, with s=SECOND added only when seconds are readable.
h=10 m=54
